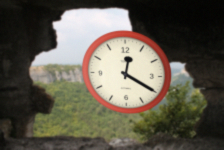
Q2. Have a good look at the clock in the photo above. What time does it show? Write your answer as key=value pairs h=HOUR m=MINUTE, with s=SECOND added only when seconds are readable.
h=12 m=20
